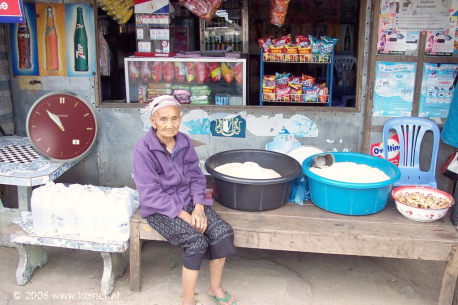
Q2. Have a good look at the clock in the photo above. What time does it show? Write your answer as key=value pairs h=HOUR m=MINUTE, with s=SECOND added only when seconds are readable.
h=10 m=53
